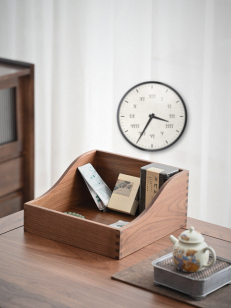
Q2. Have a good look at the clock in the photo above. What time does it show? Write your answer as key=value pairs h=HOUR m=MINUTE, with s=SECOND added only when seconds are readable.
h=3 m=35
